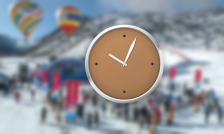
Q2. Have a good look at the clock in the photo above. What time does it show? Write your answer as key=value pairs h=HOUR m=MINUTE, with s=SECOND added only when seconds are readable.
h=10 m=4
